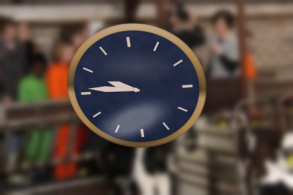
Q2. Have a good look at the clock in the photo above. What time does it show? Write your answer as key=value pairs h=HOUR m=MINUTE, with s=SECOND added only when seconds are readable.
h=9 m=46
